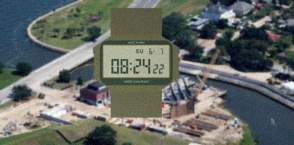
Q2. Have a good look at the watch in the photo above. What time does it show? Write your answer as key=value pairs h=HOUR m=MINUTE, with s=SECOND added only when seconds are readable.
h=8 m=24 s=22
